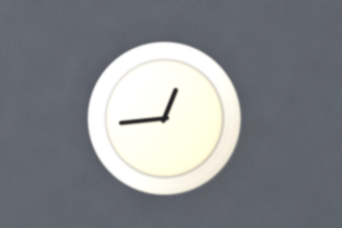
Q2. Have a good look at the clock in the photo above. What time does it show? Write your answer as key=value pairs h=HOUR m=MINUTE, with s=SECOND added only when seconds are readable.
h=12 m=44
